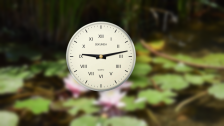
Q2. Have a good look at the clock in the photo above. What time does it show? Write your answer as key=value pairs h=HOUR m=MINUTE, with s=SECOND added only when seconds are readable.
h=9 m=13
